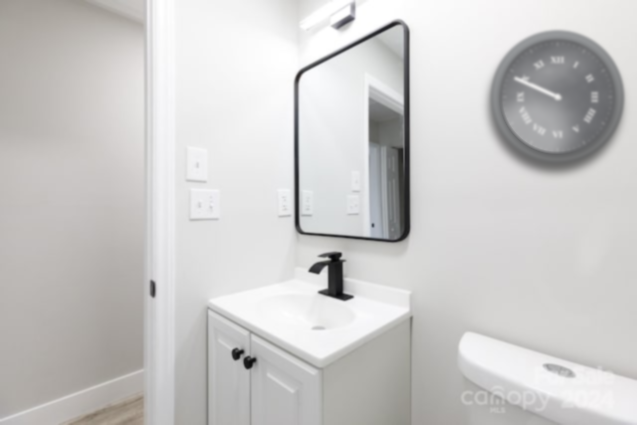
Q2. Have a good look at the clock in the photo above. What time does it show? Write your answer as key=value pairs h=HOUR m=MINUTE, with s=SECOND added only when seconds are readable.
h=9 m=49
